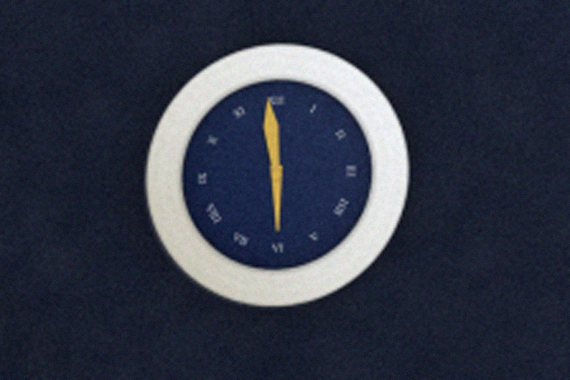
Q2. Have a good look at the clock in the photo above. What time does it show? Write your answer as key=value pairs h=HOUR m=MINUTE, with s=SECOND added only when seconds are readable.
h=5 m=59
